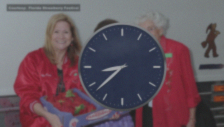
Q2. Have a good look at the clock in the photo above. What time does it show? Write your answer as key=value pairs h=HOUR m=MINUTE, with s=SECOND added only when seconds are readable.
h=8 m=38
